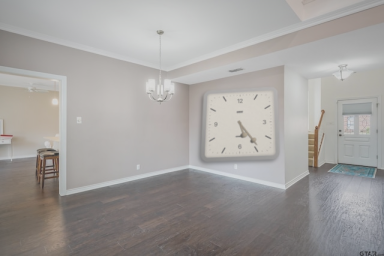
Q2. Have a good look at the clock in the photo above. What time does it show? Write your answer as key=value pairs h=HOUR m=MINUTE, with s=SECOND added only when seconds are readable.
h=5 m=24
